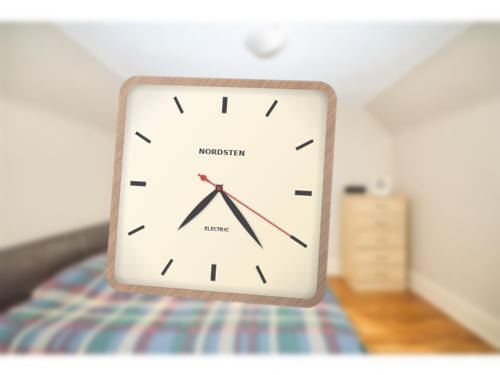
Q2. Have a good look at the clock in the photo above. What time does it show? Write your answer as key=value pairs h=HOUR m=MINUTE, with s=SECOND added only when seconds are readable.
h=7 m=23 s=20
